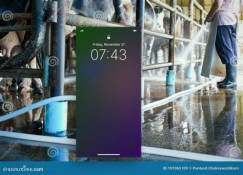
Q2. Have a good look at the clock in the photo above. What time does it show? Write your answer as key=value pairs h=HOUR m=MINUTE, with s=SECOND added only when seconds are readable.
h=7 m=43
